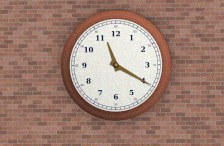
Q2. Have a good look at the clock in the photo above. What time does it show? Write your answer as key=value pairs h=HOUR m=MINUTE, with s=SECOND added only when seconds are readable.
h=11 m=20
